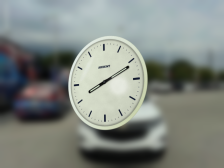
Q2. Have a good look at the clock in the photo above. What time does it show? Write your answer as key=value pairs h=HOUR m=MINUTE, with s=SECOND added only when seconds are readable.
h=8 m=11
